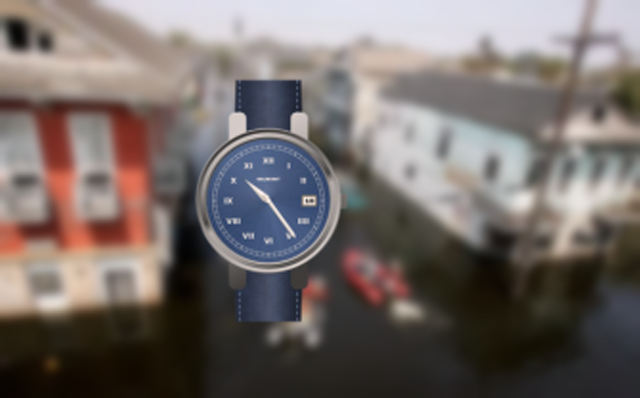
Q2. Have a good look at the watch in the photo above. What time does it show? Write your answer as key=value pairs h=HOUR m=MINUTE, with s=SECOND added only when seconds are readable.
h=10 m=24
